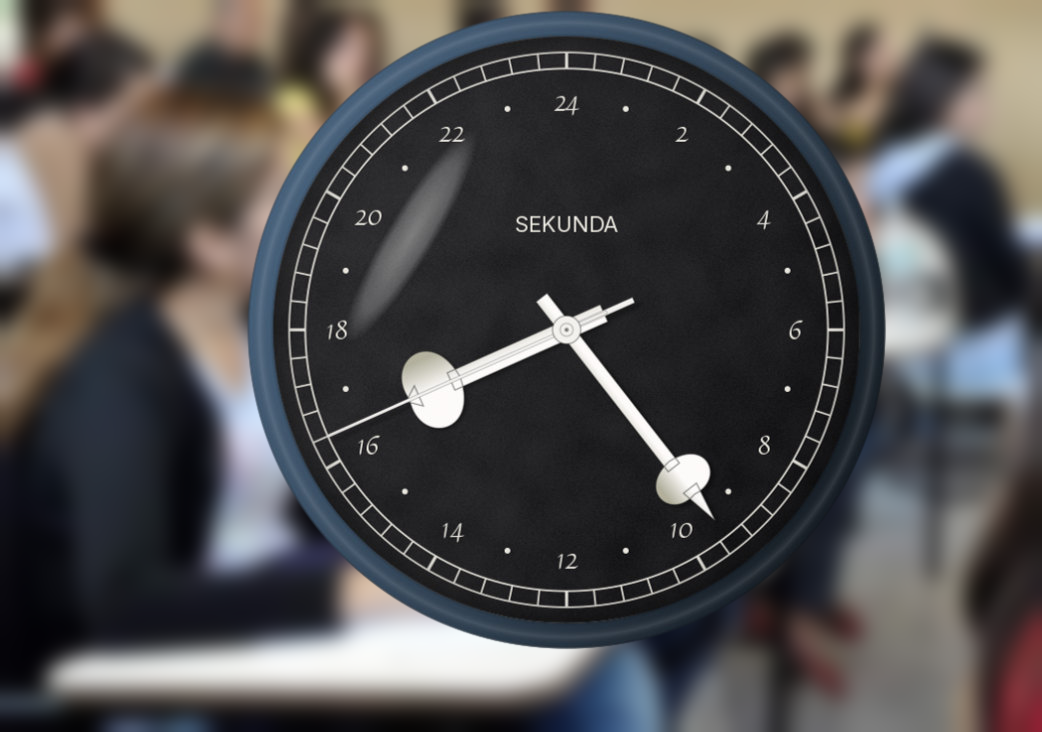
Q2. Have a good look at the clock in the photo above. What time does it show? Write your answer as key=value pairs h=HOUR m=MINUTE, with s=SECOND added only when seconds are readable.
h=16 m=23 s=41
